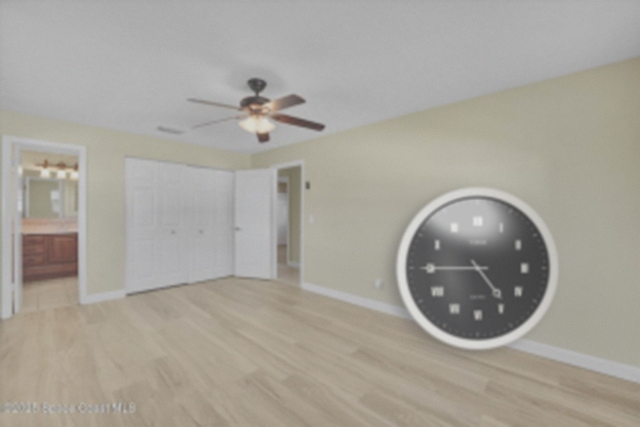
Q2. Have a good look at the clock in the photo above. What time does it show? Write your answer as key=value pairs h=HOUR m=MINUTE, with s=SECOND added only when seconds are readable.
h=4 m=45
